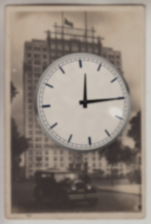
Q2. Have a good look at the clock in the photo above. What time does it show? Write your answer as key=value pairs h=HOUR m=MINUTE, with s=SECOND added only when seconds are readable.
h=12 m=15
